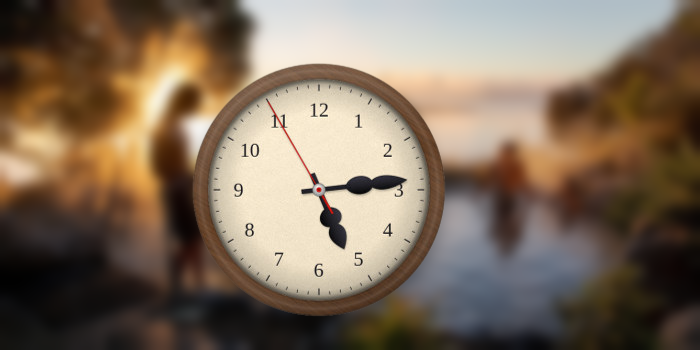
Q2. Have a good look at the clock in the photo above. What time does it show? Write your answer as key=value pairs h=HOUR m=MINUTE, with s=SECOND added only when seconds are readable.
h=5 m=13 s=55
